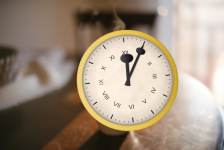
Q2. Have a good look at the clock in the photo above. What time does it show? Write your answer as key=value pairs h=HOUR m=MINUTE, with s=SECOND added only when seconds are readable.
h=12 m=5
